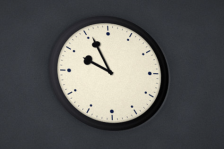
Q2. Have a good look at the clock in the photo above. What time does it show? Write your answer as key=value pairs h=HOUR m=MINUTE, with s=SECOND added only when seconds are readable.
h=9 m=56
